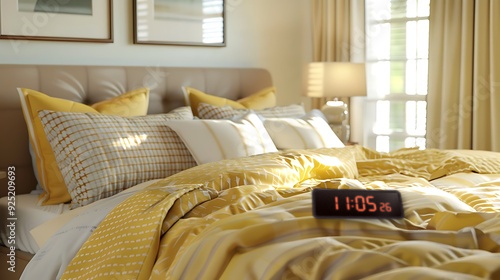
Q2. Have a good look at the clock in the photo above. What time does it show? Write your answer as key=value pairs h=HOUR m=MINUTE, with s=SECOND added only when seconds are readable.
h=11 m=5
